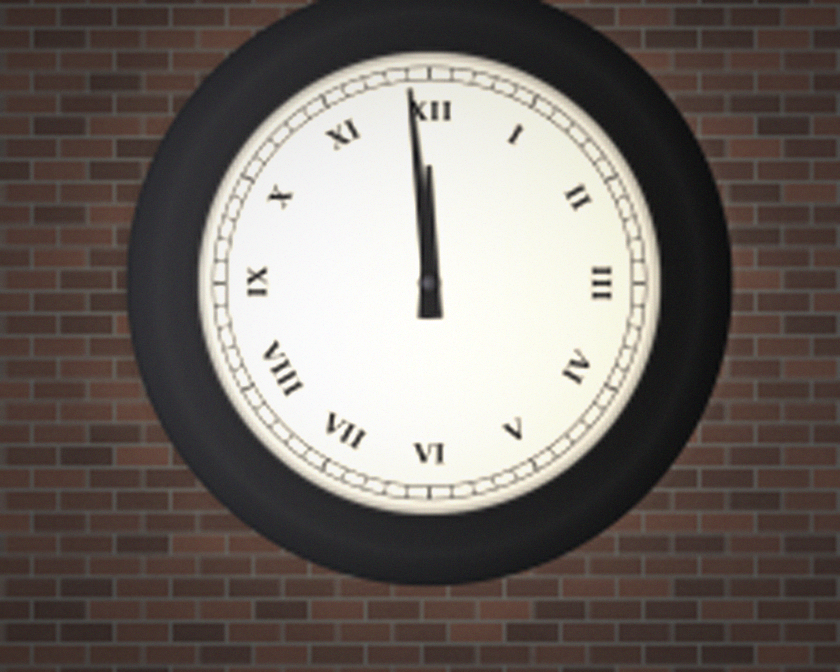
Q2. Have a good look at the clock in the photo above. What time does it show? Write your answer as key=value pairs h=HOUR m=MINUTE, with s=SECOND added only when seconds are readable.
h=11 m=59
